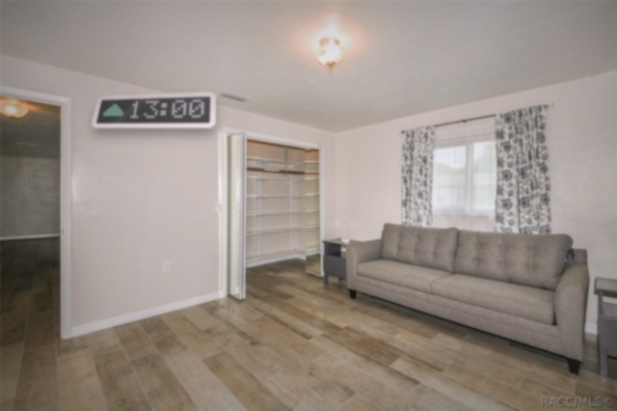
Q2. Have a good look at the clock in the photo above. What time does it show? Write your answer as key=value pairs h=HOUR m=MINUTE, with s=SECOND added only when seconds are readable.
h=13 m=0
